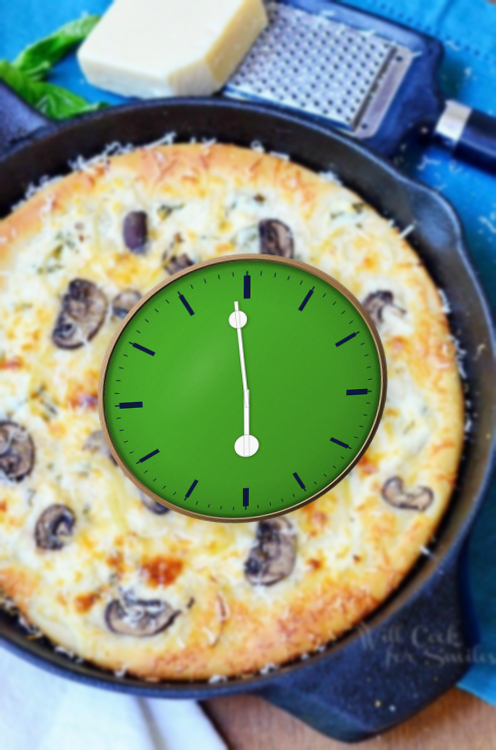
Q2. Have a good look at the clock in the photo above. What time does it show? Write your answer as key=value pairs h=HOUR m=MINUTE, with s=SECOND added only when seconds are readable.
h=5 m=59
